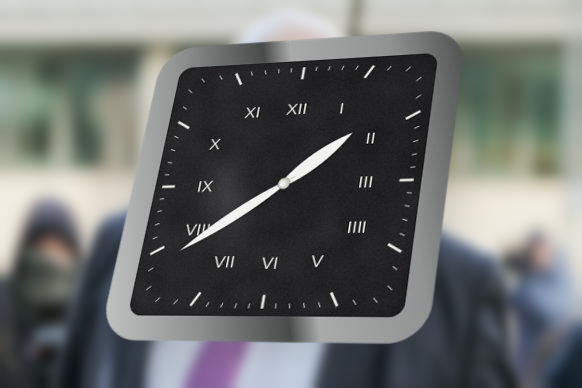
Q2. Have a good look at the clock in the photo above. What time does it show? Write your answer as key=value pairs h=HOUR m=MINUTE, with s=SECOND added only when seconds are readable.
h=1 m=39
